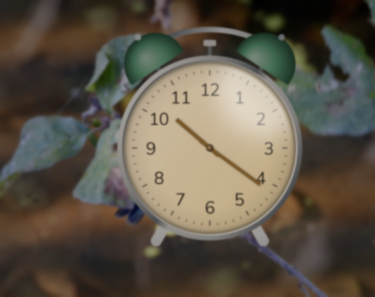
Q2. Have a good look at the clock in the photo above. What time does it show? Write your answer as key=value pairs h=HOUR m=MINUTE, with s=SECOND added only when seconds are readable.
h=10 m=21
